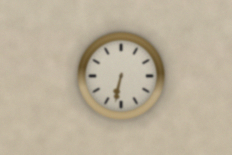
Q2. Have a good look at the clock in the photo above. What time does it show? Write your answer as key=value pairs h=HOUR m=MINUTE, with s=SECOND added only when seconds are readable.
h=6 m=32
